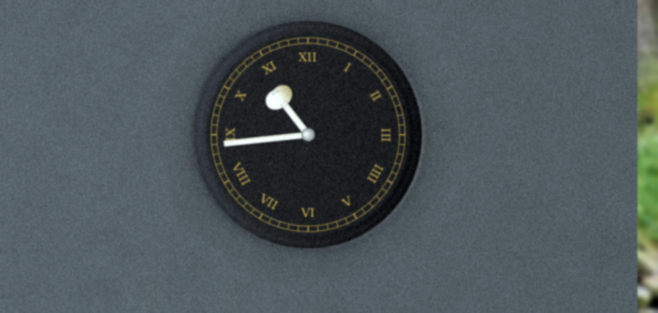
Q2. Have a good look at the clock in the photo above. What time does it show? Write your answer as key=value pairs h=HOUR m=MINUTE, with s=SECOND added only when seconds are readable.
h=10 m=44
